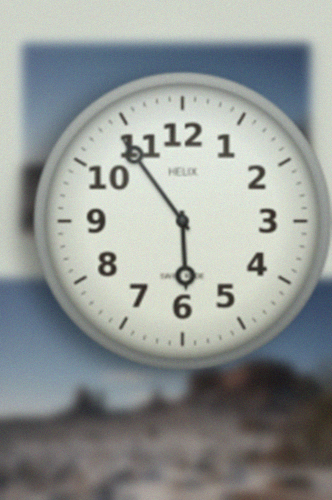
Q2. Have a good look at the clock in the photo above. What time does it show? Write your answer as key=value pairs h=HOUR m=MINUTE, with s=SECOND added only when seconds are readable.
h=5 m=54
